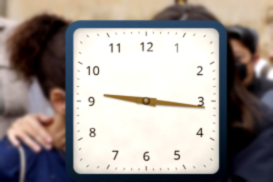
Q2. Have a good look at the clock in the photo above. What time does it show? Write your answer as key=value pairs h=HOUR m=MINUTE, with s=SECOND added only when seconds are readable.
h=9 m=16
